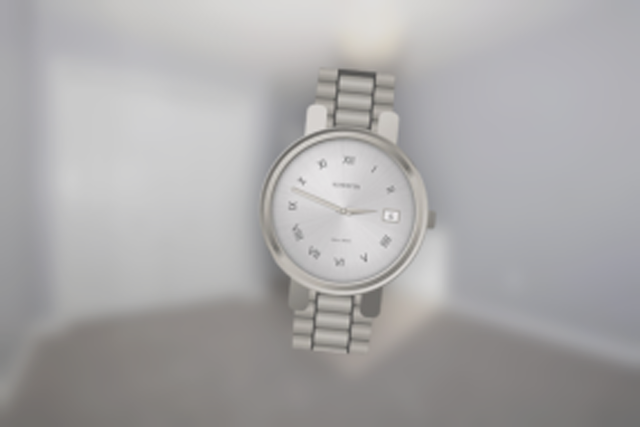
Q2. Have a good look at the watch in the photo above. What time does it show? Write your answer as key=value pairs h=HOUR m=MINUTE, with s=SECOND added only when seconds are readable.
h=2 m=48
